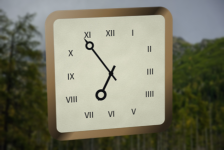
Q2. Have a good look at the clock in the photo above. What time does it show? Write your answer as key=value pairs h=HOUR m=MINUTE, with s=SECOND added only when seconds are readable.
h=6 m=54
